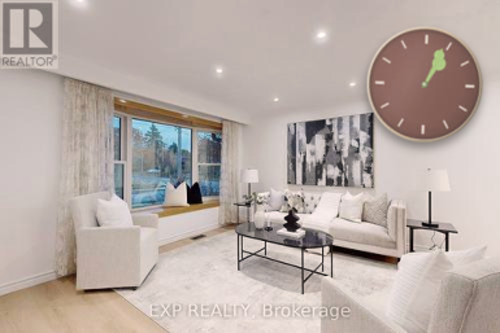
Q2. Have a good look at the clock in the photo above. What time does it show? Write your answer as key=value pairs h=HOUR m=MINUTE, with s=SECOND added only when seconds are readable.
h=1 m=4
